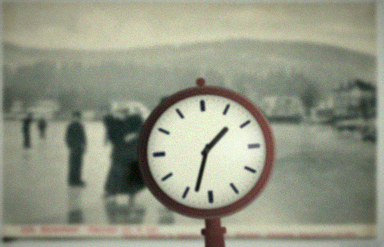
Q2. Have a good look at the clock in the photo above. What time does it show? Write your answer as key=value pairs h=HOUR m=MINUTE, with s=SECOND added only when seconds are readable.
h=1 m=33
